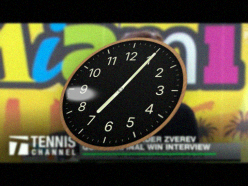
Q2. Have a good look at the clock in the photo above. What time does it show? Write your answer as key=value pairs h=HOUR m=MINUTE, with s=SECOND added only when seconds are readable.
h=7 m=5
